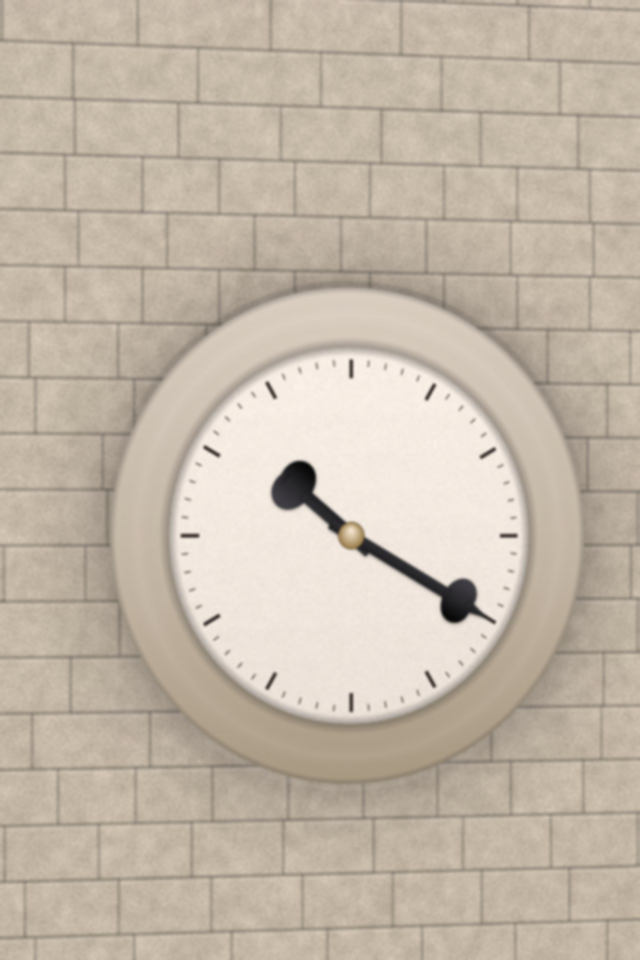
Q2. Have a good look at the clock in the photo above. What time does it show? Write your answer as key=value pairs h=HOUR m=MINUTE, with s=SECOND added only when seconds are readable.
h=10 m=20
